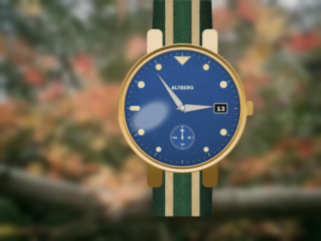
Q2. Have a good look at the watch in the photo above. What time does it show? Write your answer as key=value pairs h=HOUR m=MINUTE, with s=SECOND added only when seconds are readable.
h=2 m=54
